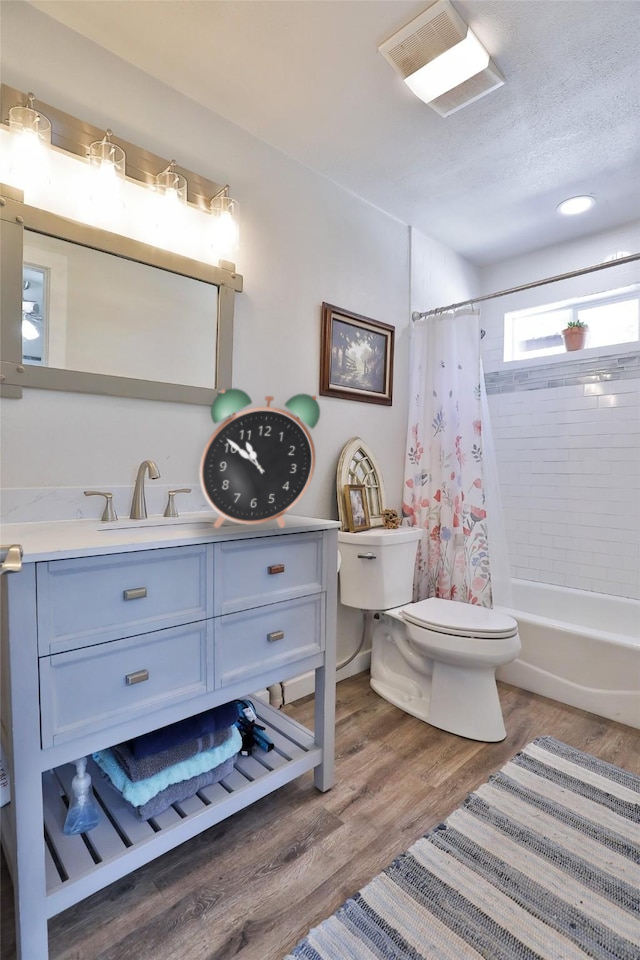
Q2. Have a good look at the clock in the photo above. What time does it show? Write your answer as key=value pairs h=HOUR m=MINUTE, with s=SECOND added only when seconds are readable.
h=10 m=51
